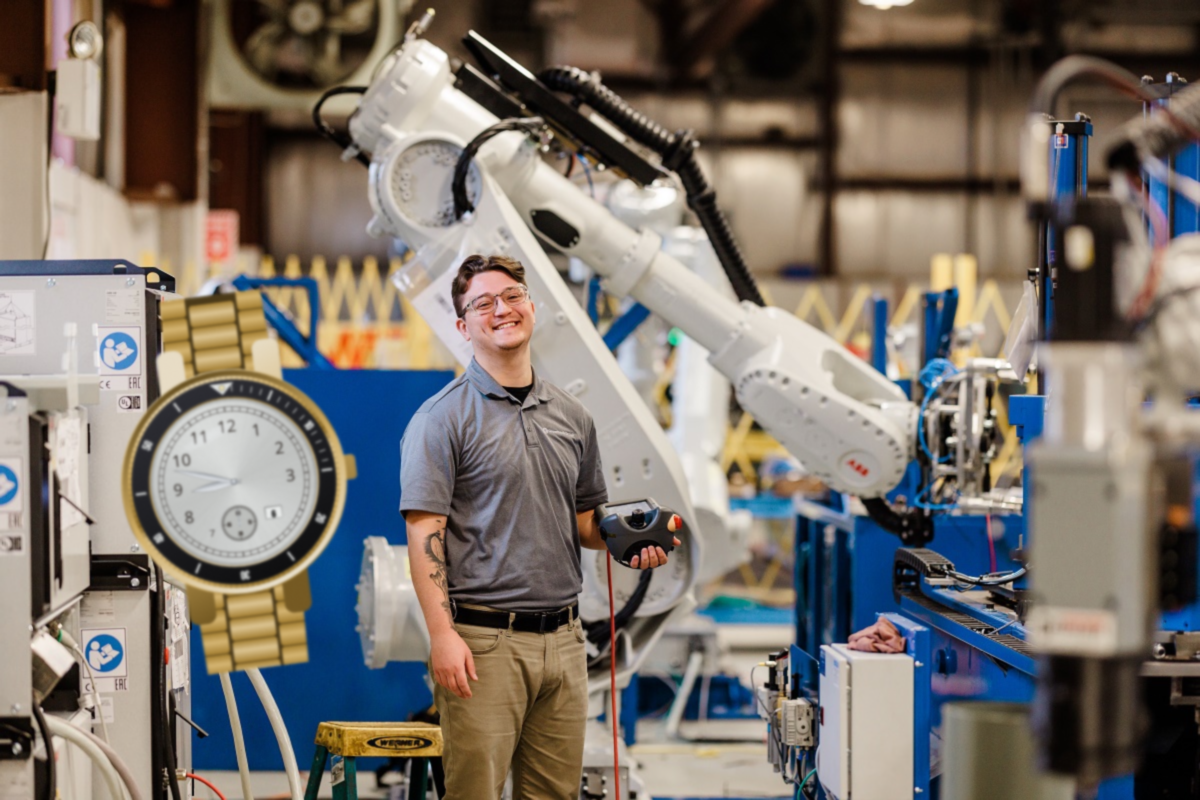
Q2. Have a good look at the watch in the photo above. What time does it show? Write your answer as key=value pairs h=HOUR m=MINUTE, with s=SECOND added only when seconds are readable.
h=8 m=48
